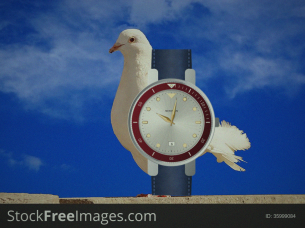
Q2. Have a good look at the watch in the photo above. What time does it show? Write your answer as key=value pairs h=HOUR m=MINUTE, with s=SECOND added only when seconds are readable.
h=10 m=2
